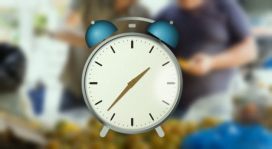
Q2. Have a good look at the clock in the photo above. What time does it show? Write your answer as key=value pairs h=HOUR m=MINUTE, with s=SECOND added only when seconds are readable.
h=1 m=37
